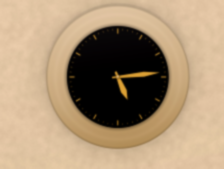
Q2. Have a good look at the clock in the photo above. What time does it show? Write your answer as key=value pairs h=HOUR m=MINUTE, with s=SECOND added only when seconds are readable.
h=5 m=14
